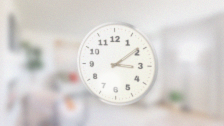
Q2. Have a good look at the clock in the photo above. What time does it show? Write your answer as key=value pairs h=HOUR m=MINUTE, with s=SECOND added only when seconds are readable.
h=3 m=9
